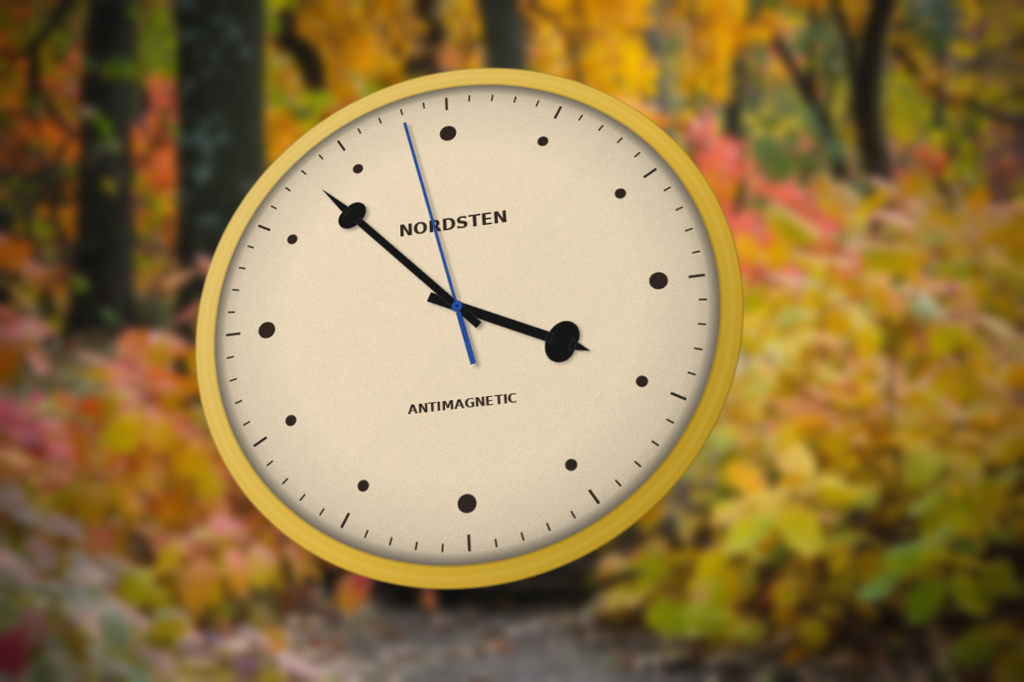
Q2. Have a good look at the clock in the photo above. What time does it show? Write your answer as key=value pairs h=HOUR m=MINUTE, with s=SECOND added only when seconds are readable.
h=3 m=52 s=58
